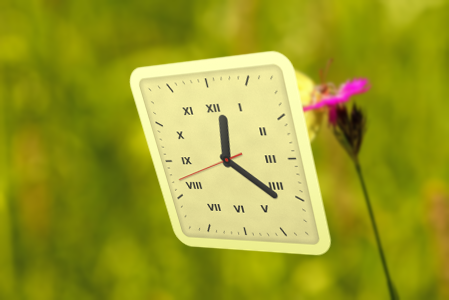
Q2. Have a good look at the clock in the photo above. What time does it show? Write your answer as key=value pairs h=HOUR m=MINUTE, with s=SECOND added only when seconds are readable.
h=12 m=21 s=42
